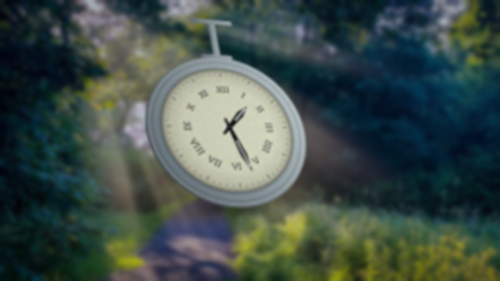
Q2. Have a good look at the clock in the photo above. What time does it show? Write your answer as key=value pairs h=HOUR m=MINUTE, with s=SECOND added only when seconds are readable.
h=1 m=27
